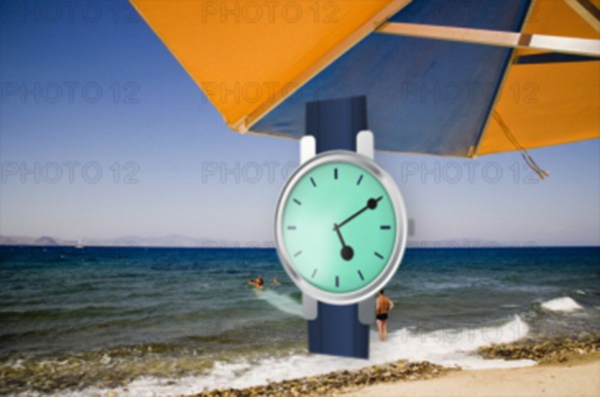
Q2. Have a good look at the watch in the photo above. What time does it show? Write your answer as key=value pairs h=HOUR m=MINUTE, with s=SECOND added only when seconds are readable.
h=5 m=10
